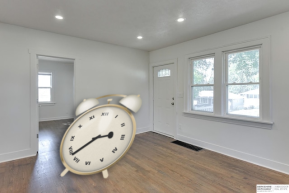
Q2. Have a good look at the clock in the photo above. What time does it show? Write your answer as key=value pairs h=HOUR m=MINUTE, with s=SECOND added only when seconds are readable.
h=2 m=38
